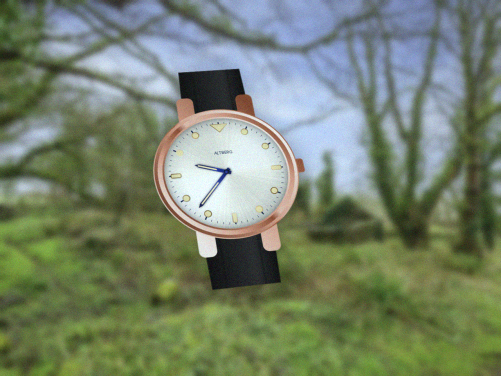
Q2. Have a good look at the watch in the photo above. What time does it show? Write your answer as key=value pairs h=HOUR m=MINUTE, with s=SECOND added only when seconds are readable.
h=9 m=37
